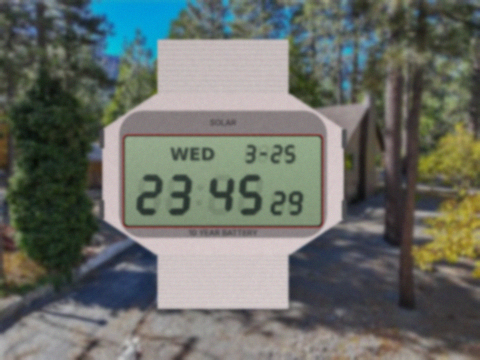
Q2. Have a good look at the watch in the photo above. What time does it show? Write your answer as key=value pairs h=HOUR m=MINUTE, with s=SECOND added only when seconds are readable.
h=23 m=45 s=29
